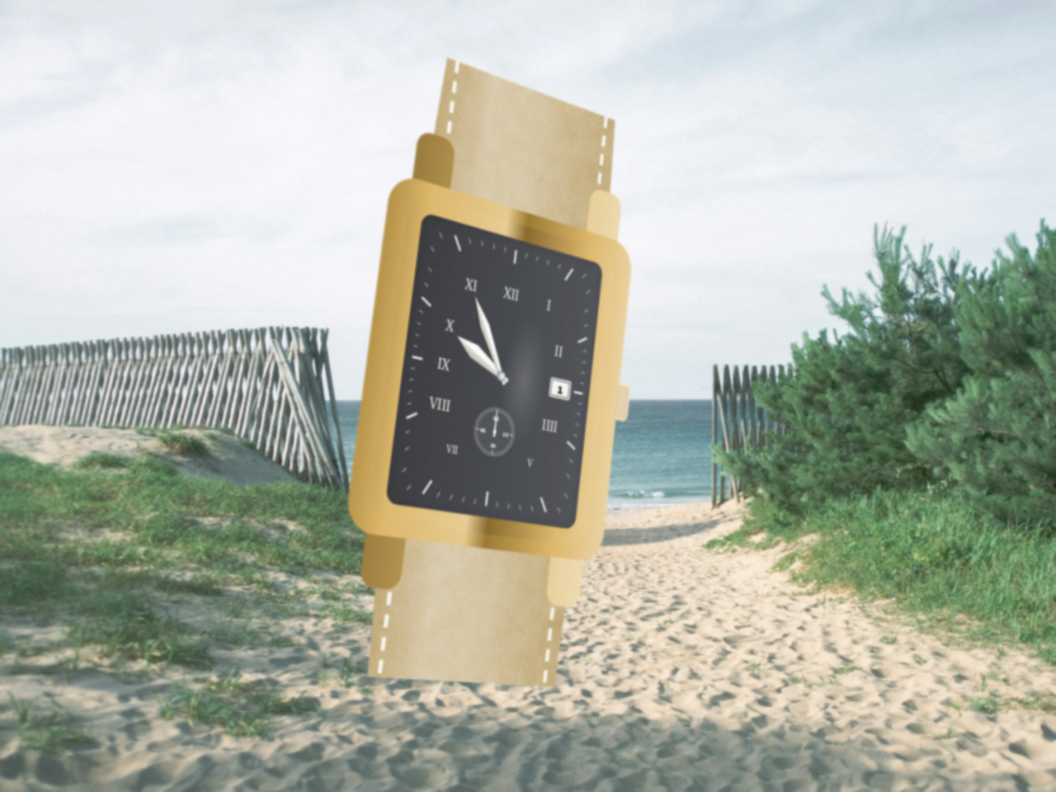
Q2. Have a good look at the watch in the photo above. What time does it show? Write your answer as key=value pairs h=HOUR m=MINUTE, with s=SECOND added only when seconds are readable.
h=9 m=55
